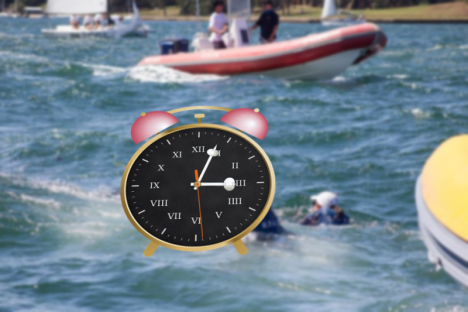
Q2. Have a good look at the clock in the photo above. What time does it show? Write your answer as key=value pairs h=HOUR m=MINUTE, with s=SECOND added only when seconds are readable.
h=3 m=3 s=29
